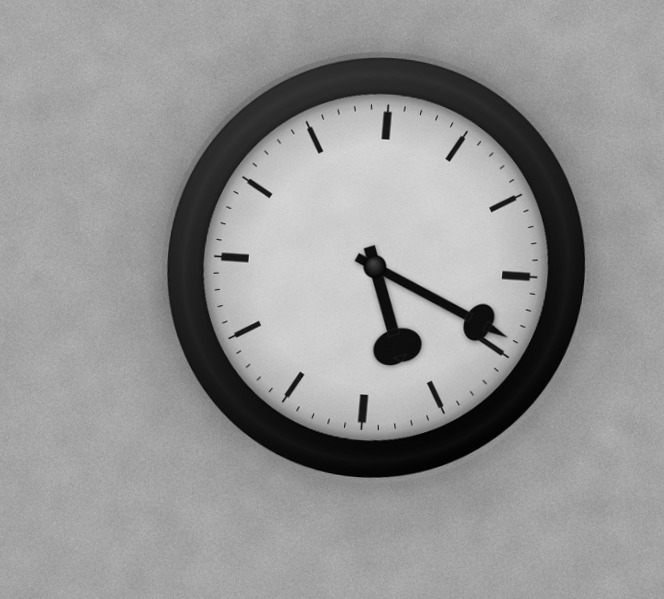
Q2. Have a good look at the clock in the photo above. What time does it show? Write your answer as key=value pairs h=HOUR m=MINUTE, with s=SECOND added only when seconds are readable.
h=5 m=19
